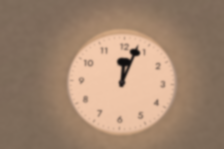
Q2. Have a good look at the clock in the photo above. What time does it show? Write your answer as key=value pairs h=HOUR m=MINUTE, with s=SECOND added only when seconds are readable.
h=12 m=3
